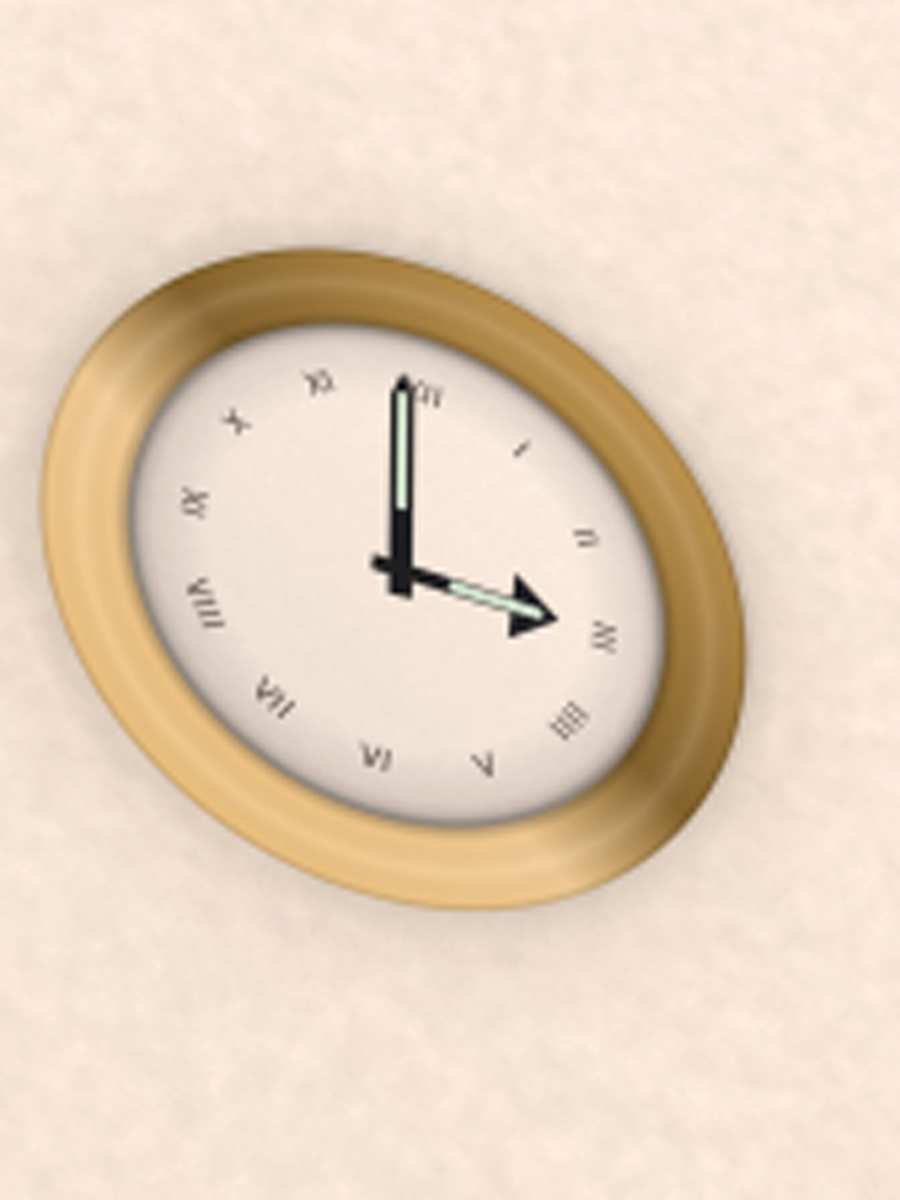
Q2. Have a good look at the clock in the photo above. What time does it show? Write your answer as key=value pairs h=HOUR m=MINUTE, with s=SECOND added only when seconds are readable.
h=2 m=59
